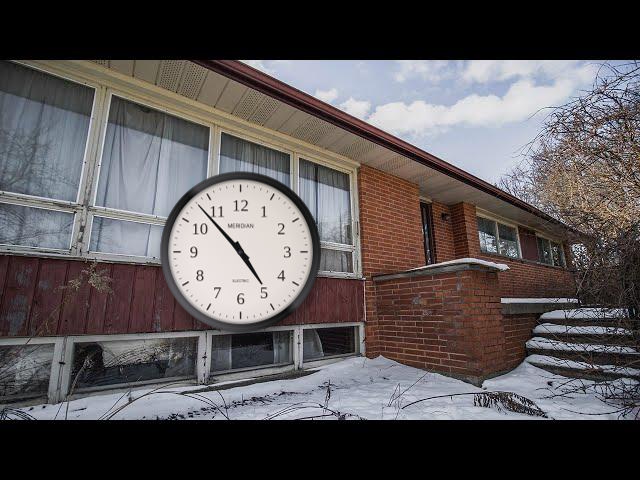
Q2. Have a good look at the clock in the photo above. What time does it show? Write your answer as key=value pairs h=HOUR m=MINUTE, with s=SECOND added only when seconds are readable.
h=4 m=53
